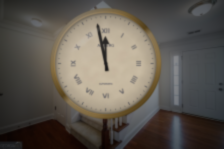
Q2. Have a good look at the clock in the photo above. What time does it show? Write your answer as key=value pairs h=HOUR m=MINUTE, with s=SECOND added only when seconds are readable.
h=11 m=58
